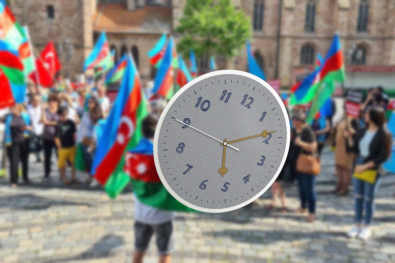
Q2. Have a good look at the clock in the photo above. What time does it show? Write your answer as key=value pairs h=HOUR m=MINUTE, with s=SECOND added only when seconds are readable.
h=5 m=8 s=45
